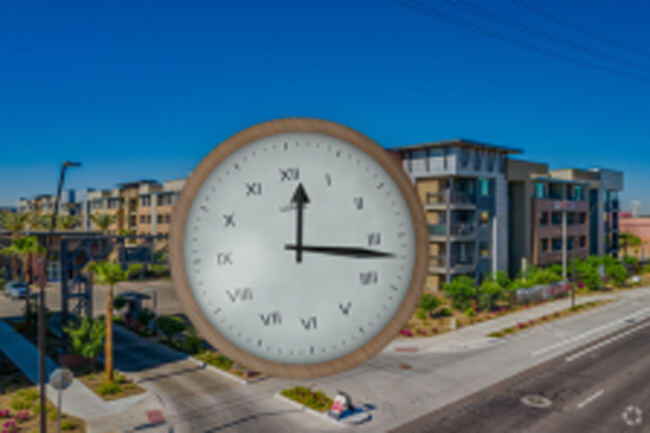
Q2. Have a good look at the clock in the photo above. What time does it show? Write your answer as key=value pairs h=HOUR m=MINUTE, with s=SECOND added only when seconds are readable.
h=12 m=17
